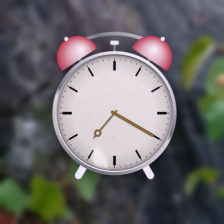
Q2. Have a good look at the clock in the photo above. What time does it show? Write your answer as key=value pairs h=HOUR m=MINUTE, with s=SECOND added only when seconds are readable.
h=7 m=20
